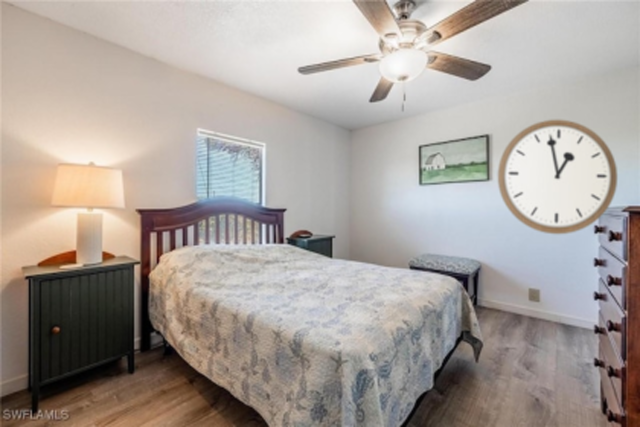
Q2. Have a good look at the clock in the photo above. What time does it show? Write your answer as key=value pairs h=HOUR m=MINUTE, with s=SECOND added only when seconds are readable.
h=12 m=58
